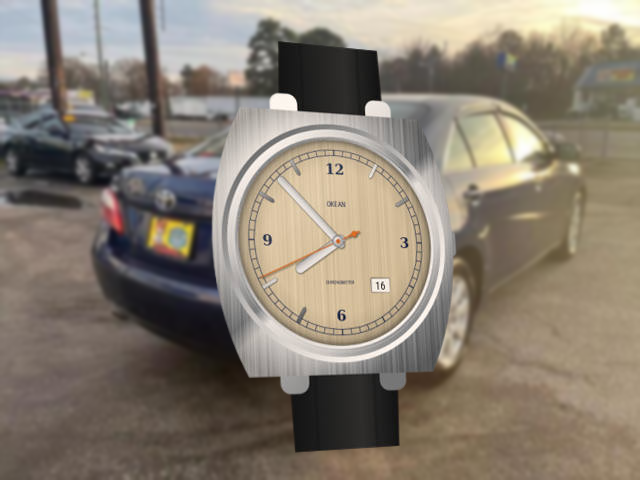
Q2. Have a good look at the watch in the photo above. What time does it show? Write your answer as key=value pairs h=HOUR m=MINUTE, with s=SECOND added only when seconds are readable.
h=7 m=52 s=41
